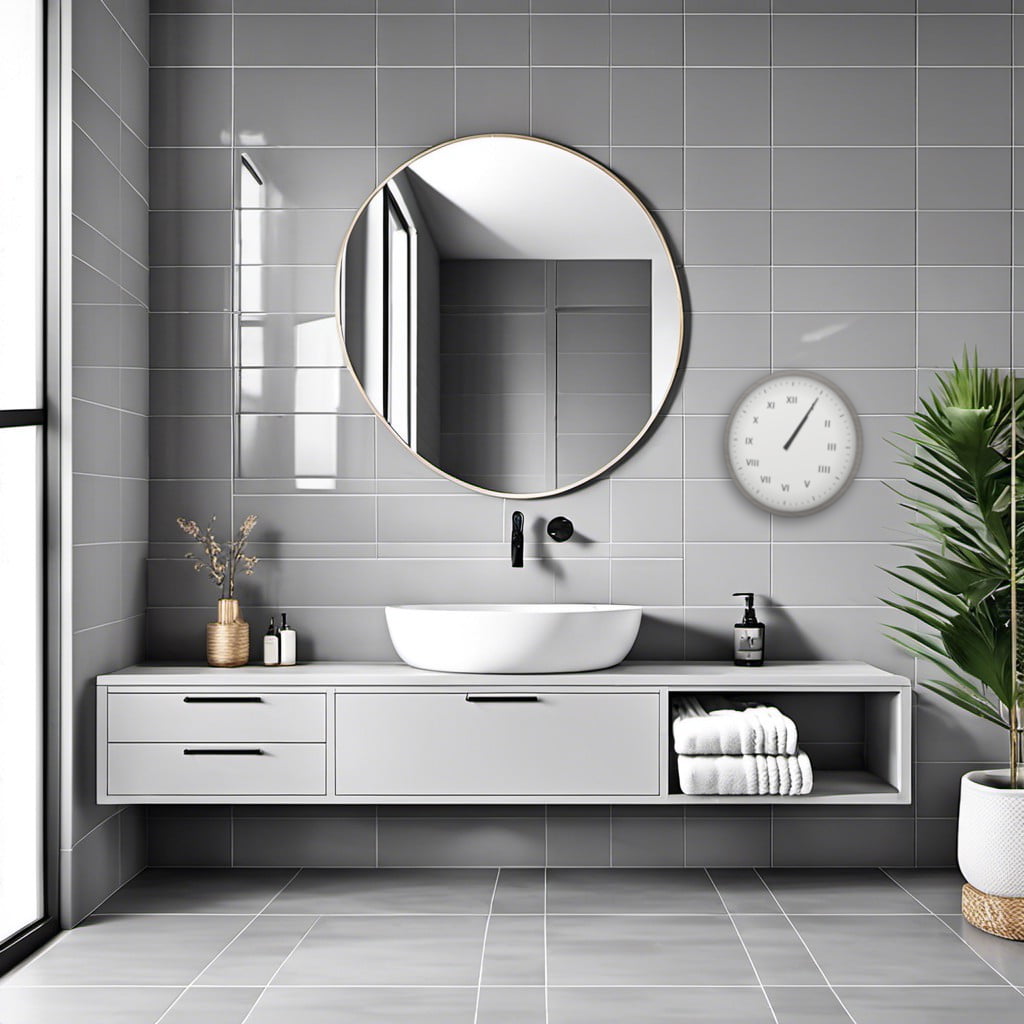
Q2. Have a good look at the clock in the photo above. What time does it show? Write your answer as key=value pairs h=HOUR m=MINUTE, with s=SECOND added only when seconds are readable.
h=1 m=5
